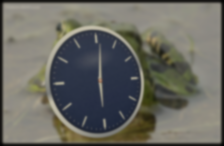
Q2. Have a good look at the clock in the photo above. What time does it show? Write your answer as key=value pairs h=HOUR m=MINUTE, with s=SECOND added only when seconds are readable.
h=6 m=1
